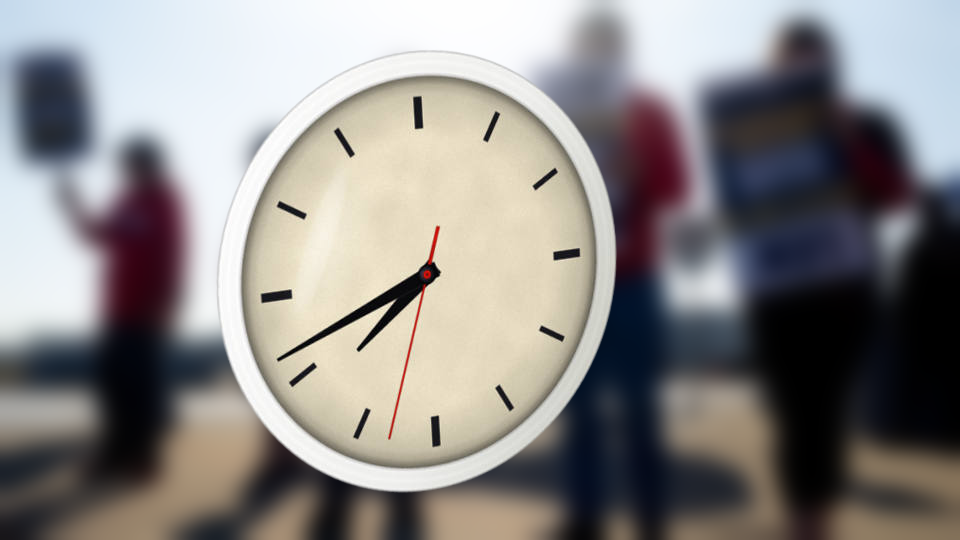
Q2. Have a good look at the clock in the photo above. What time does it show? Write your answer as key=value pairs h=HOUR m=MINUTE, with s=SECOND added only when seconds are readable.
h=7 m=41 s=33
